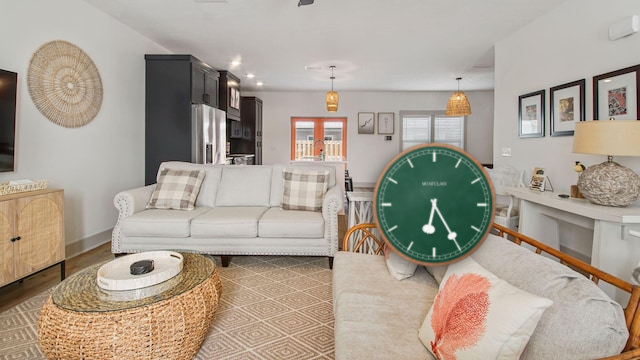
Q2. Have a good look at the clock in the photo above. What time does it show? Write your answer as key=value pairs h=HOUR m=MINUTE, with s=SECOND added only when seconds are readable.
h=6 m=25
